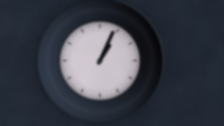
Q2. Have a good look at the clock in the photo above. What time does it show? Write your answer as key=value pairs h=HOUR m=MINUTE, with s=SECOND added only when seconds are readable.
h=1 m=4
